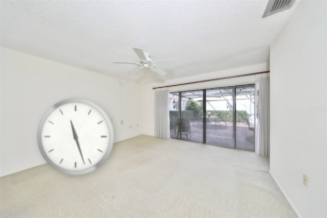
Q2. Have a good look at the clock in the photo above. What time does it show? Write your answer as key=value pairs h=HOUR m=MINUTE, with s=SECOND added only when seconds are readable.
h=11 m=27
